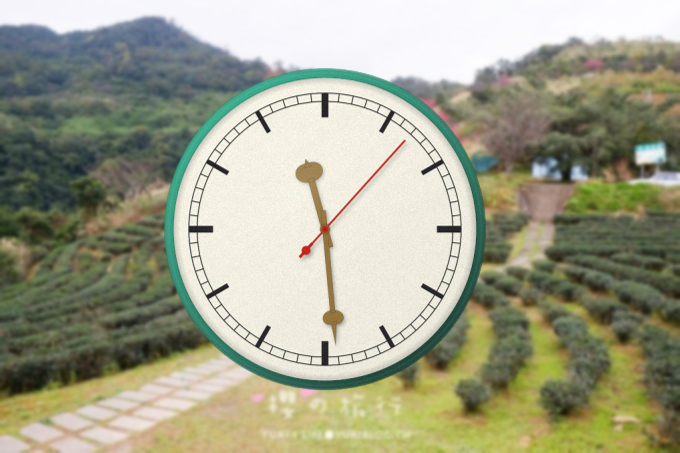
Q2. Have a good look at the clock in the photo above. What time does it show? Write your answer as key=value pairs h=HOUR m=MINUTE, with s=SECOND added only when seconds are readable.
h=11 m=29 s=7
